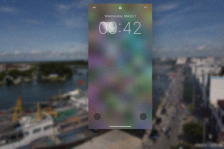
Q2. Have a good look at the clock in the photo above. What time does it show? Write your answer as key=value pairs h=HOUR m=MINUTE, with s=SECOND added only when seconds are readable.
h=9 m=42
